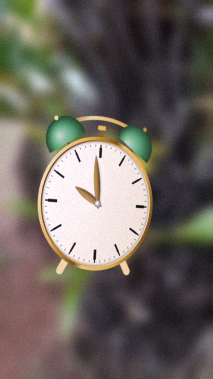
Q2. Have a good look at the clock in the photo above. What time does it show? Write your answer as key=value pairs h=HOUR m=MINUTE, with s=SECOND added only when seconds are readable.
h=9 m=59
